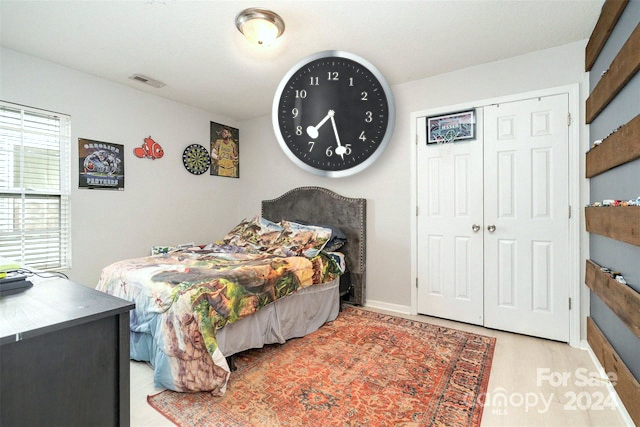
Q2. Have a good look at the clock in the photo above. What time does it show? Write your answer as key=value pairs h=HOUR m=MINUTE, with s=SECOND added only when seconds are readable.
h=7 m=27
